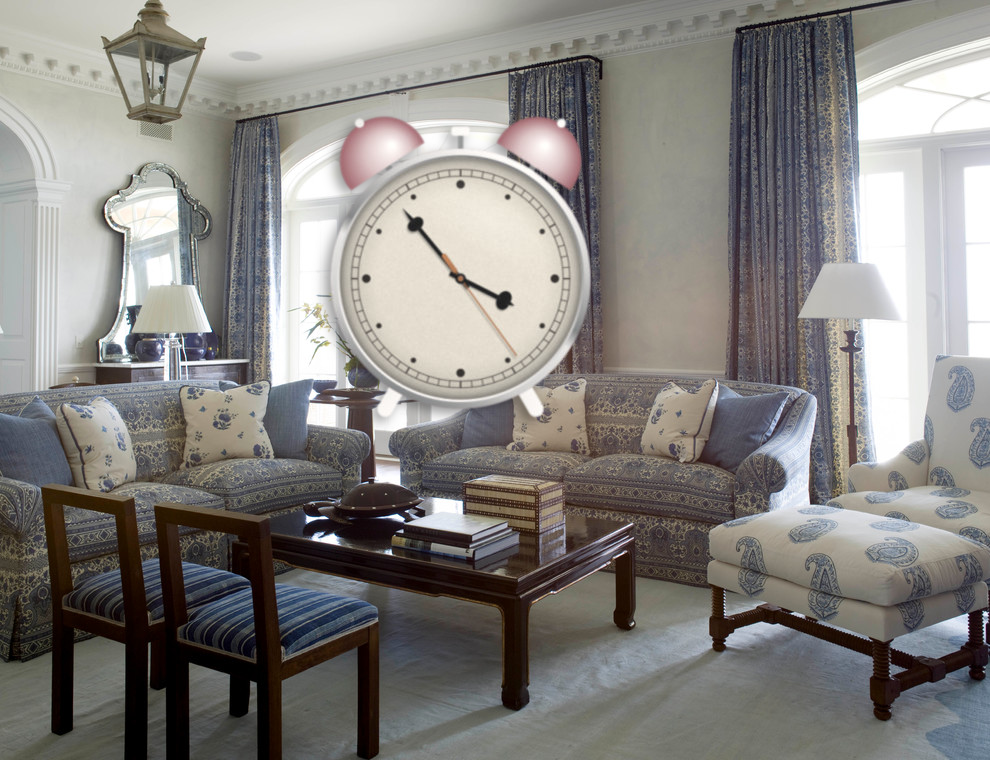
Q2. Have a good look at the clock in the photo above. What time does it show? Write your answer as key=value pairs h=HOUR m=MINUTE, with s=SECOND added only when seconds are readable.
h=3 m=53 s=24
